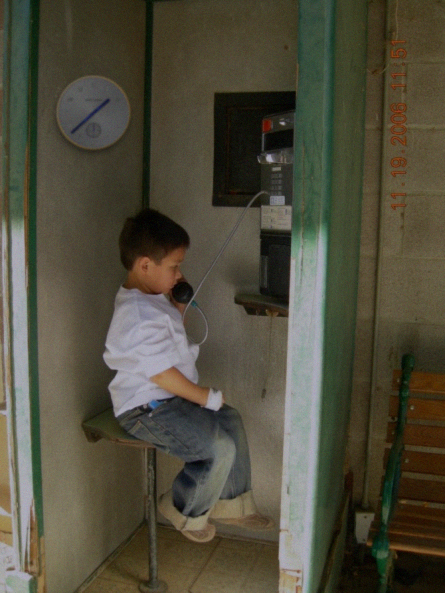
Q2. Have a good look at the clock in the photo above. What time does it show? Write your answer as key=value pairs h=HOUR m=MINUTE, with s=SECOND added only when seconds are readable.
h=1 m=38
